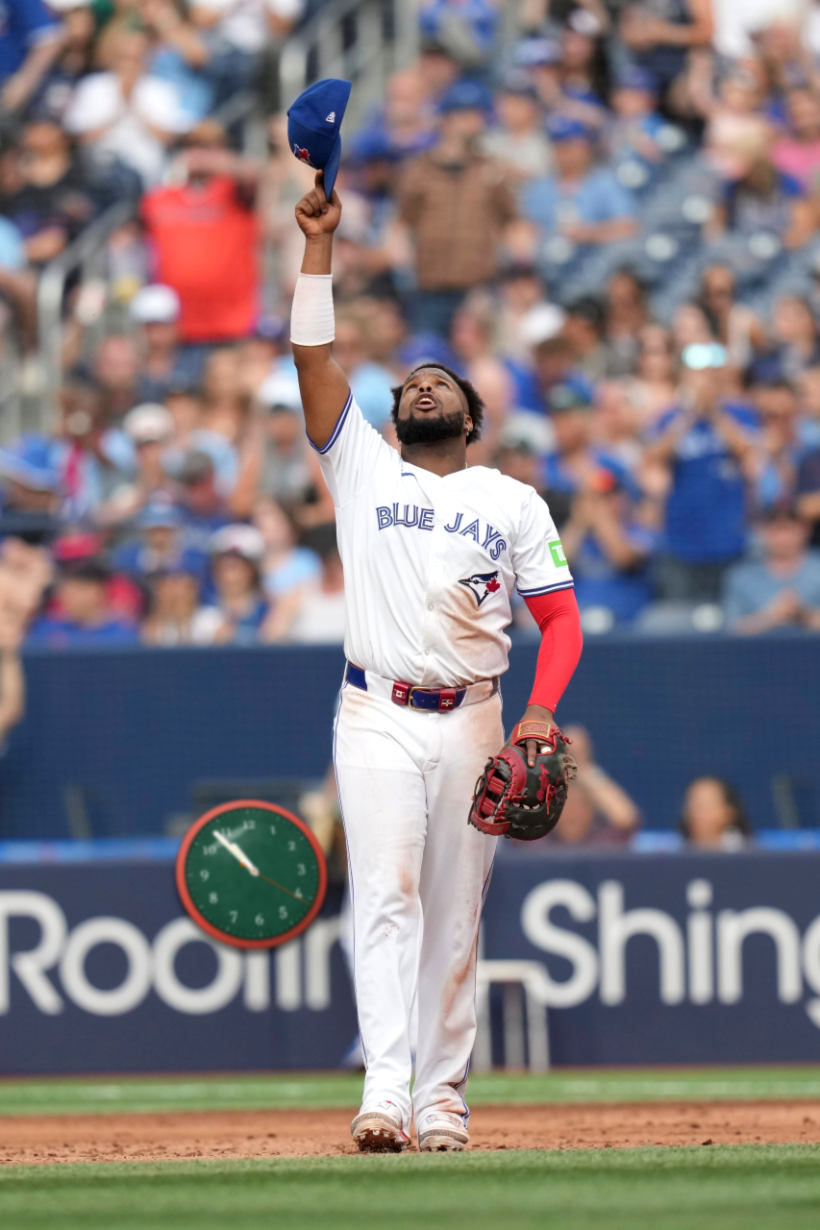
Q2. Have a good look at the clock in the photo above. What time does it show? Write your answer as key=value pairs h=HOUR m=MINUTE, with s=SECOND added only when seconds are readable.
h=10 m=53 s=21
